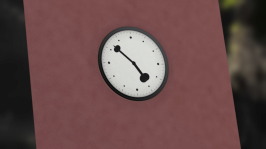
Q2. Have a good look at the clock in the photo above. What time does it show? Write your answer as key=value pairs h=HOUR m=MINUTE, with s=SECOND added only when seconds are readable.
h=4 m=52
